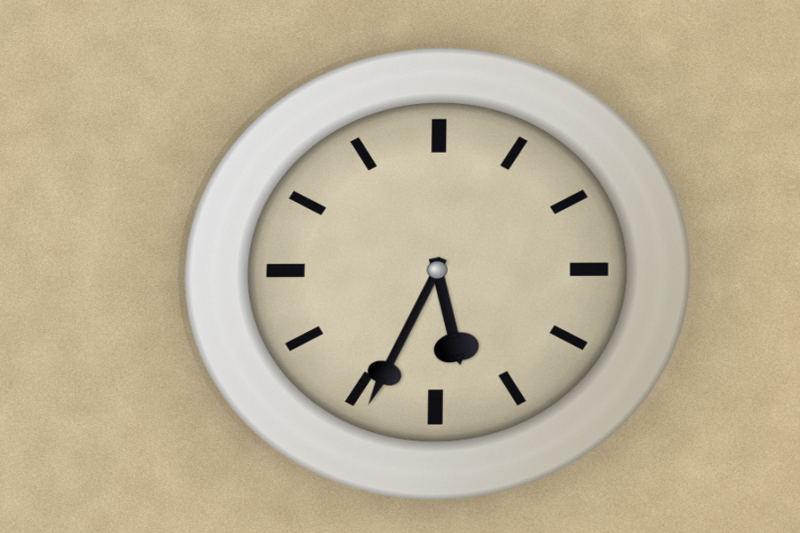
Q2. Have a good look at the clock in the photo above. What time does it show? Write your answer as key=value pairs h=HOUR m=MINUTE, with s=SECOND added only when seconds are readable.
h=5 m=34
